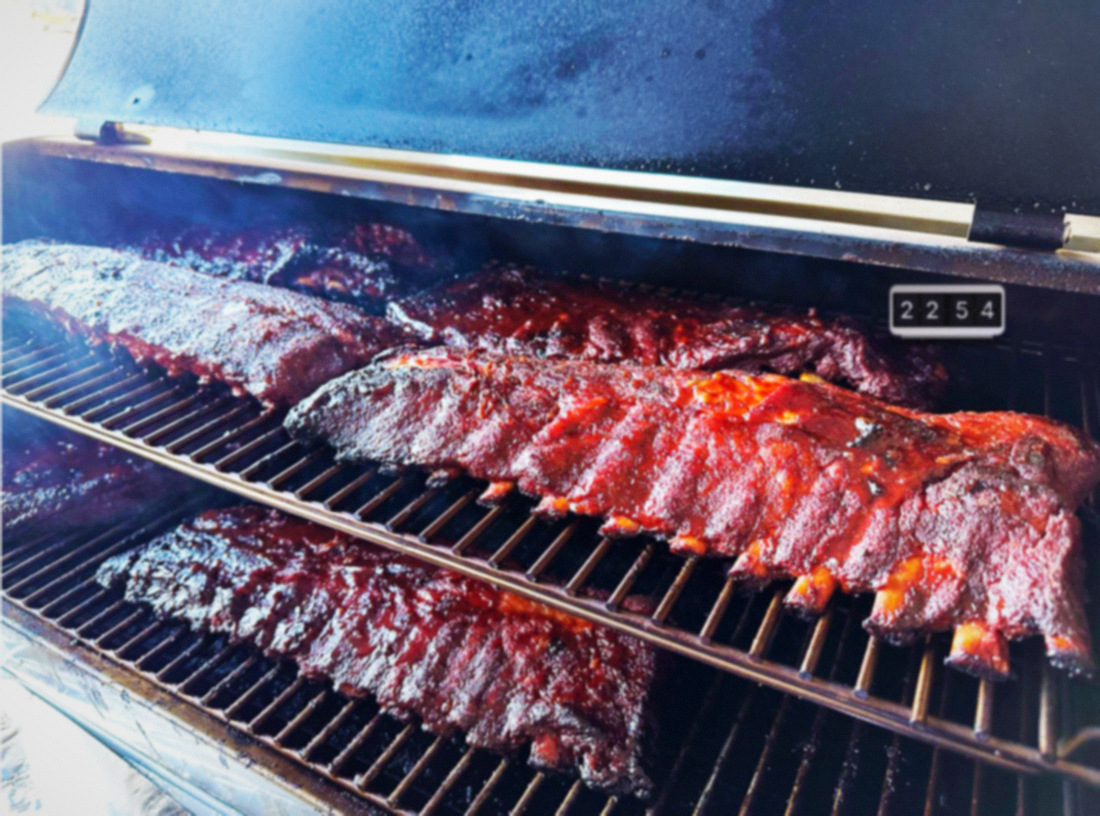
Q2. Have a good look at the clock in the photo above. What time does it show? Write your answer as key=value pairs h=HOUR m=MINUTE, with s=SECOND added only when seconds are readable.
h=22 m=54
